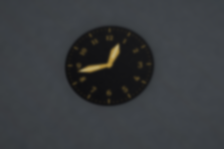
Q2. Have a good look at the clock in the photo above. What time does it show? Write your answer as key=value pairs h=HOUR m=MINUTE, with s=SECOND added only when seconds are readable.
h=12 m=43
